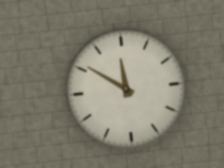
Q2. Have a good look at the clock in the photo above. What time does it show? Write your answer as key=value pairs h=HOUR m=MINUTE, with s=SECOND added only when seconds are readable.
h=11 m=51
